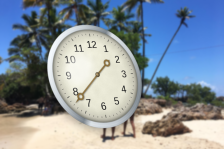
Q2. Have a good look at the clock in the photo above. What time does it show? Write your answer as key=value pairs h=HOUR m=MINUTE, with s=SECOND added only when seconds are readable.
h=1 m=38
